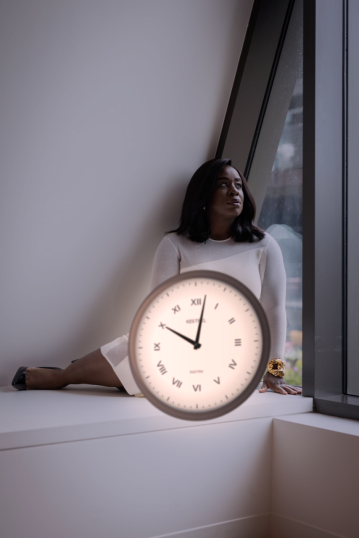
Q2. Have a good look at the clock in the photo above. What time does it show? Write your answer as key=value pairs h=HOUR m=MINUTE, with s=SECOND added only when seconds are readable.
h=10 m=2
